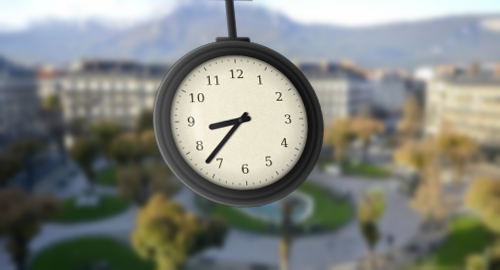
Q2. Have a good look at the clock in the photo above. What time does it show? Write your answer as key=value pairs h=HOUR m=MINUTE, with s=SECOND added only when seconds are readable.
h=8 m=37
